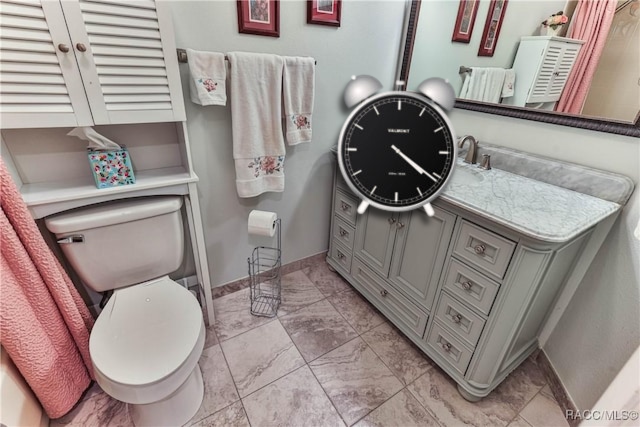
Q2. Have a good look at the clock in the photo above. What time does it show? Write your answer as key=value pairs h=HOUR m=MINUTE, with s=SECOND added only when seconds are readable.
h=4 m=21
